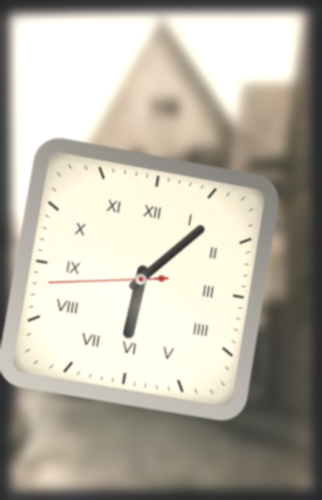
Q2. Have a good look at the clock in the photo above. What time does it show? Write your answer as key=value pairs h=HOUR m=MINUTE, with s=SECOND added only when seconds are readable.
h=6 m=6 s=43
